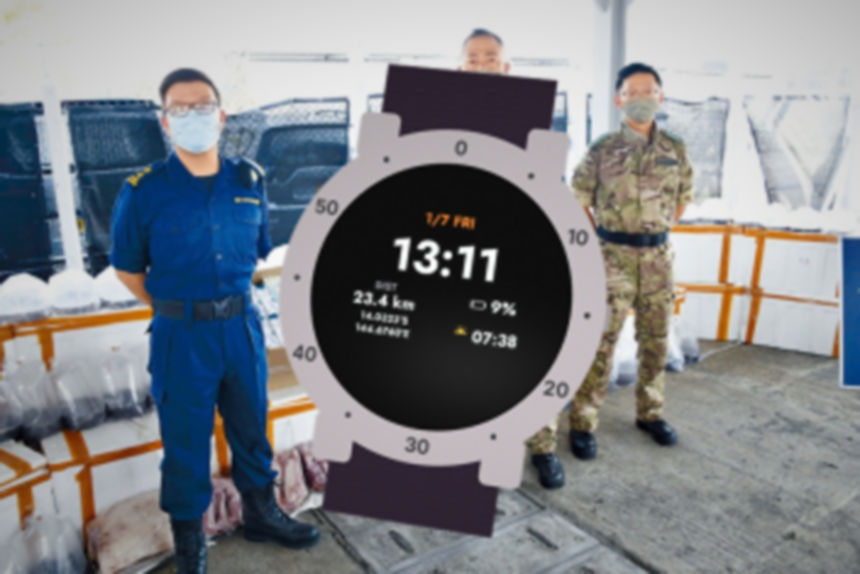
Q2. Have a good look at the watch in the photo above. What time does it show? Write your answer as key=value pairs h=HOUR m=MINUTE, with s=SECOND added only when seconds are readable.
h=13 m=11
